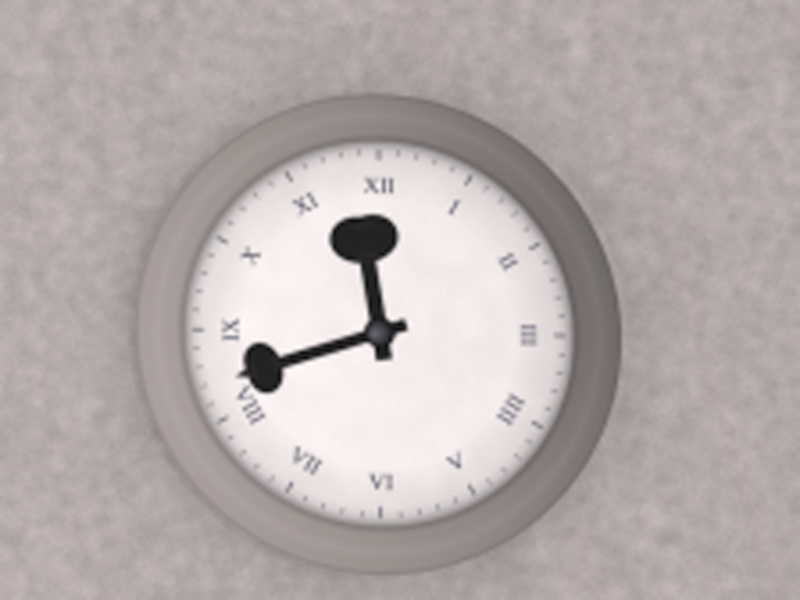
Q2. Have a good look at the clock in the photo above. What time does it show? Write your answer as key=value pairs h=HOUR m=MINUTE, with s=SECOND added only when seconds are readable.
h=11 m=42
